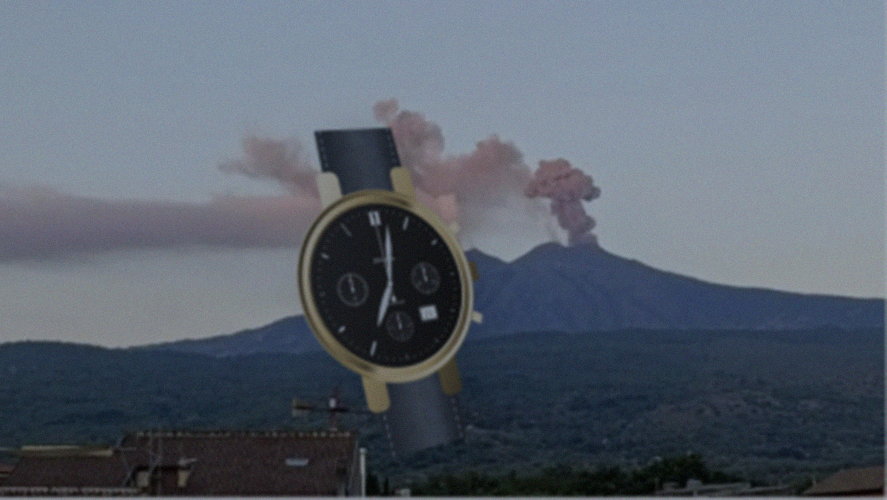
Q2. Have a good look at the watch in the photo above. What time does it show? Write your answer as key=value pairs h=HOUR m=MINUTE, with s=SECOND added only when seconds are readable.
h=7 m=2
